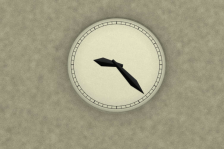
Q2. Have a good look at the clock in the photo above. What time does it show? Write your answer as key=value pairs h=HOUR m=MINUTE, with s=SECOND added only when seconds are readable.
h=9 m=23
